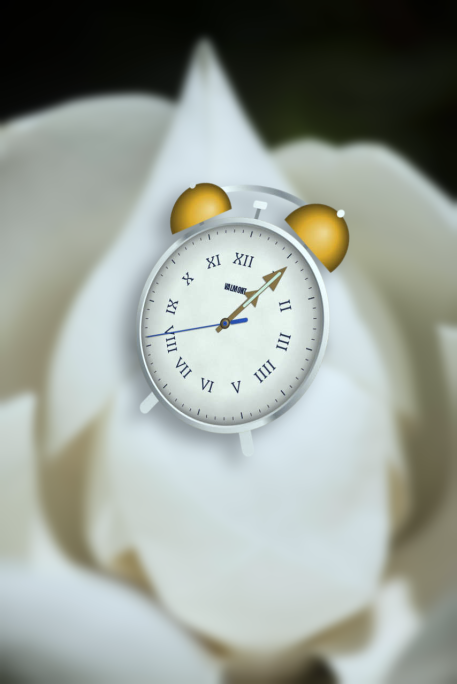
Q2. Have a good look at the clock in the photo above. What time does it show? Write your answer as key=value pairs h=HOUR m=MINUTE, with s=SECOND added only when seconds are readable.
h=1 m=5 s=41
